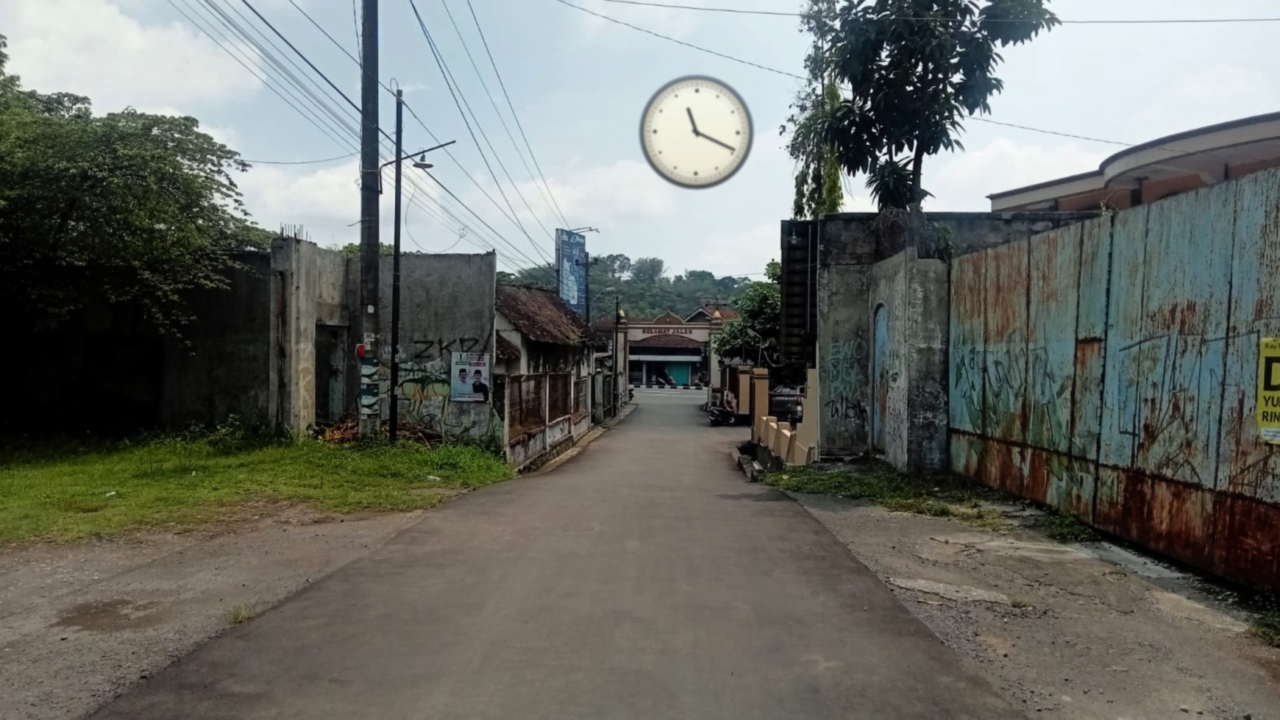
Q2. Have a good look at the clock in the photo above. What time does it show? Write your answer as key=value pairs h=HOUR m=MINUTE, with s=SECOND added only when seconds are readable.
h=11 m=19
